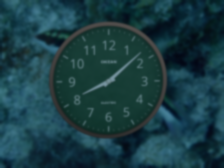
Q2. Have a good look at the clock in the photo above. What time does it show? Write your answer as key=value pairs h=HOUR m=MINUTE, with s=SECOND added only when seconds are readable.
h=8 m=8
